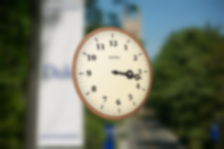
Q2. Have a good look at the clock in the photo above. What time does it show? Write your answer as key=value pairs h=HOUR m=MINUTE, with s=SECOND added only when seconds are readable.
h=3 m=17
